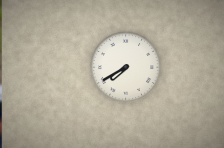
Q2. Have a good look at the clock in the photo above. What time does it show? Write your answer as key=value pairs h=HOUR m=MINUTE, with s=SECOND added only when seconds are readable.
h=7 m=40
